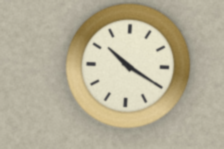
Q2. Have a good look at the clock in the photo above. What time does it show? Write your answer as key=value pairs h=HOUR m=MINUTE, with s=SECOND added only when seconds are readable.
h=10 m=20
